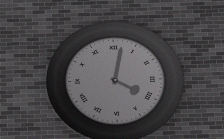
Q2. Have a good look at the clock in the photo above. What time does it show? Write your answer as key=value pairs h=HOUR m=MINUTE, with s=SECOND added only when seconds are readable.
h=4 m=2
